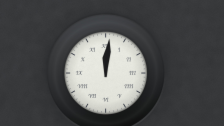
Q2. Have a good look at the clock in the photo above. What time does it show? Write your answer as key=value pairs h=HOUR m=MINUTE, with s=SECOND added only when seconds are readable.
h=12 m=1
